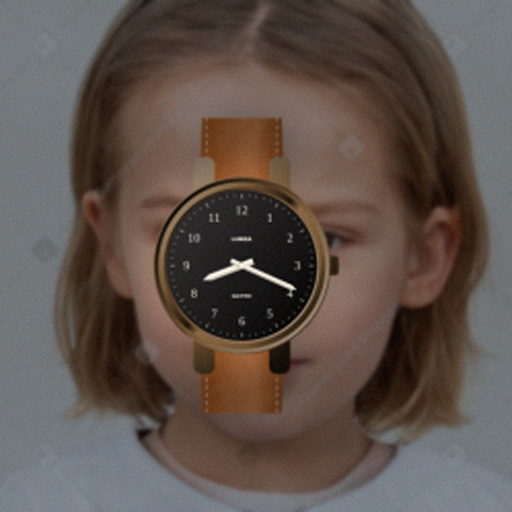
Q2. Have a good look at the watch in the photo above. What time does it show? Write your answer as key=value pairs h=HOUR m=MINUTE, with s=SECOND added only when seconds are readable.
h=8 m=19
